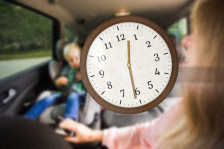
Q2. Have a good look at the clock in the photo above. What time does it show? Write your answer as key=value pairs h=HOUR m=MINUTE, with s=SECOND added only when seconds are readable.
h=12 m=31
